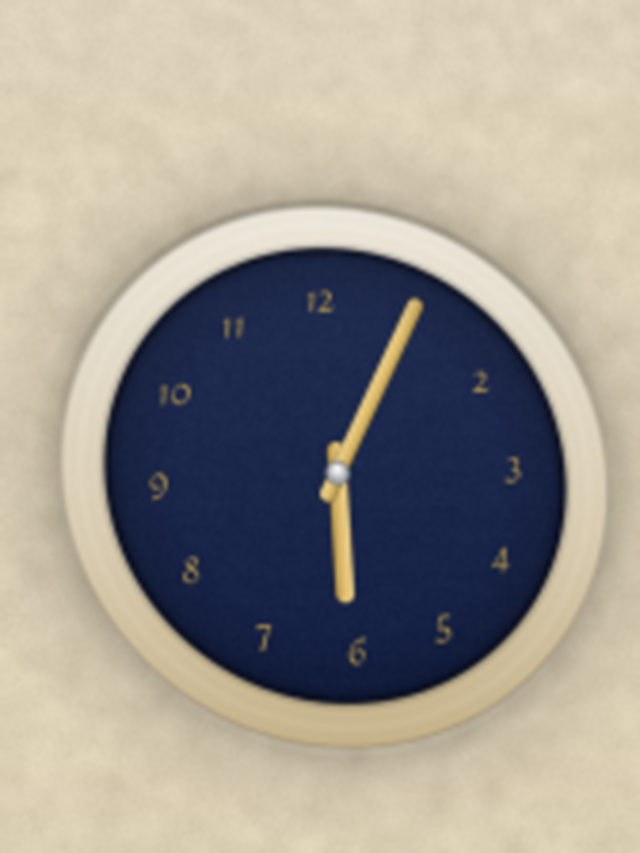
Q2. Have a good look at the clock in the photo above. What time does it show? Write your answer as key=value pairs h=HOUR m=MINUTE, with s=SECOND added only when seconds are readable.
h=6 m=5
